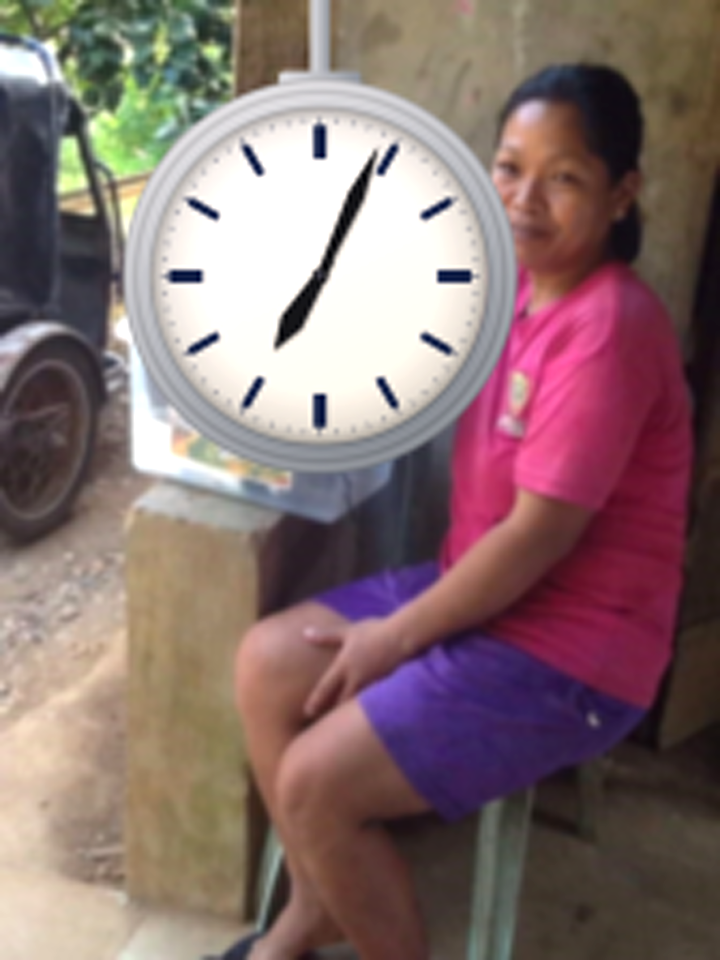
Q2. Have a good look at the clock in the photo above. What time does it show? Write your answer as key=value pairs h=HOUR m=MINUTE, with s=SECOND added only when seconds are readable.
h=7 m=4
